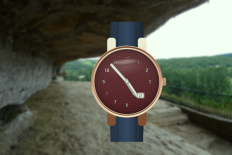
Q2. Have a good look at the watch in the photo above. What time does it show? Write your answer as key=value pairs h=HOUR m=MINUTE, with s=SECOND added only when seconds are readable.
h=4 m=53
